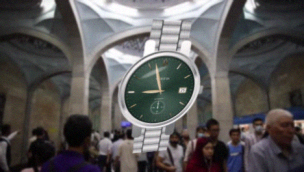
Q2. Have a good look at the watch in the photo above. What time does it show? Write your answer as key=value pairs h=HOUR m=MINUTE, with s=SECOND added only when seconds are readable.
h=8 m=57
